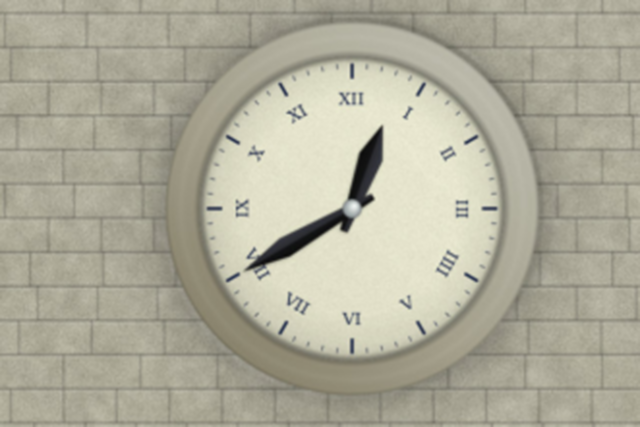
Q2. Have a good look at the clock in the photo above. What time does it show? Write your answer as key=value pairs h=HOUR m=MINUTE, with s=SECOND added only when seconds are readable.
h=12 m=40
